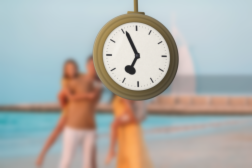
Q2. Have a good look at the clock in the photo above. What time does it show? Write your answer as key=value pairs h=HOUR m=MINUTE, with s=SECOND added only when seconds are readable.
h=6 m=56
